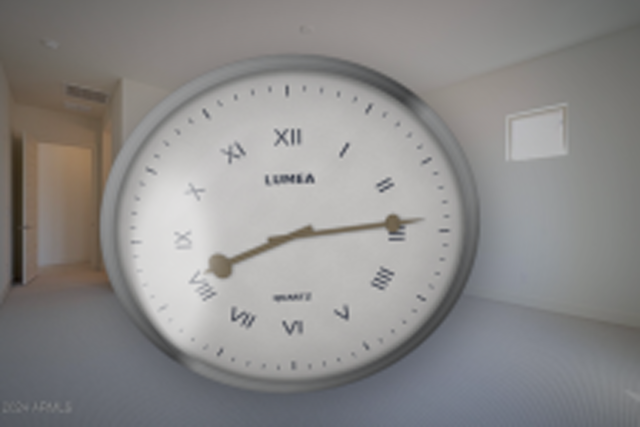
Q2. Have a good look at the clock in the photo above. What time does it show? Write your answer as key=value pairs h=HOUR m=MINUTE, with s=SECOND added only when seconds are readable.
h=8 m=14
